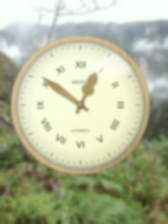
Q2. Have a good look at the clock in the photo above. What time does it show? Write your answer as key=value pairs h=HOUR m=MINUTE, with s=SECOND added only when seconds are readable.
h=12 m=51
